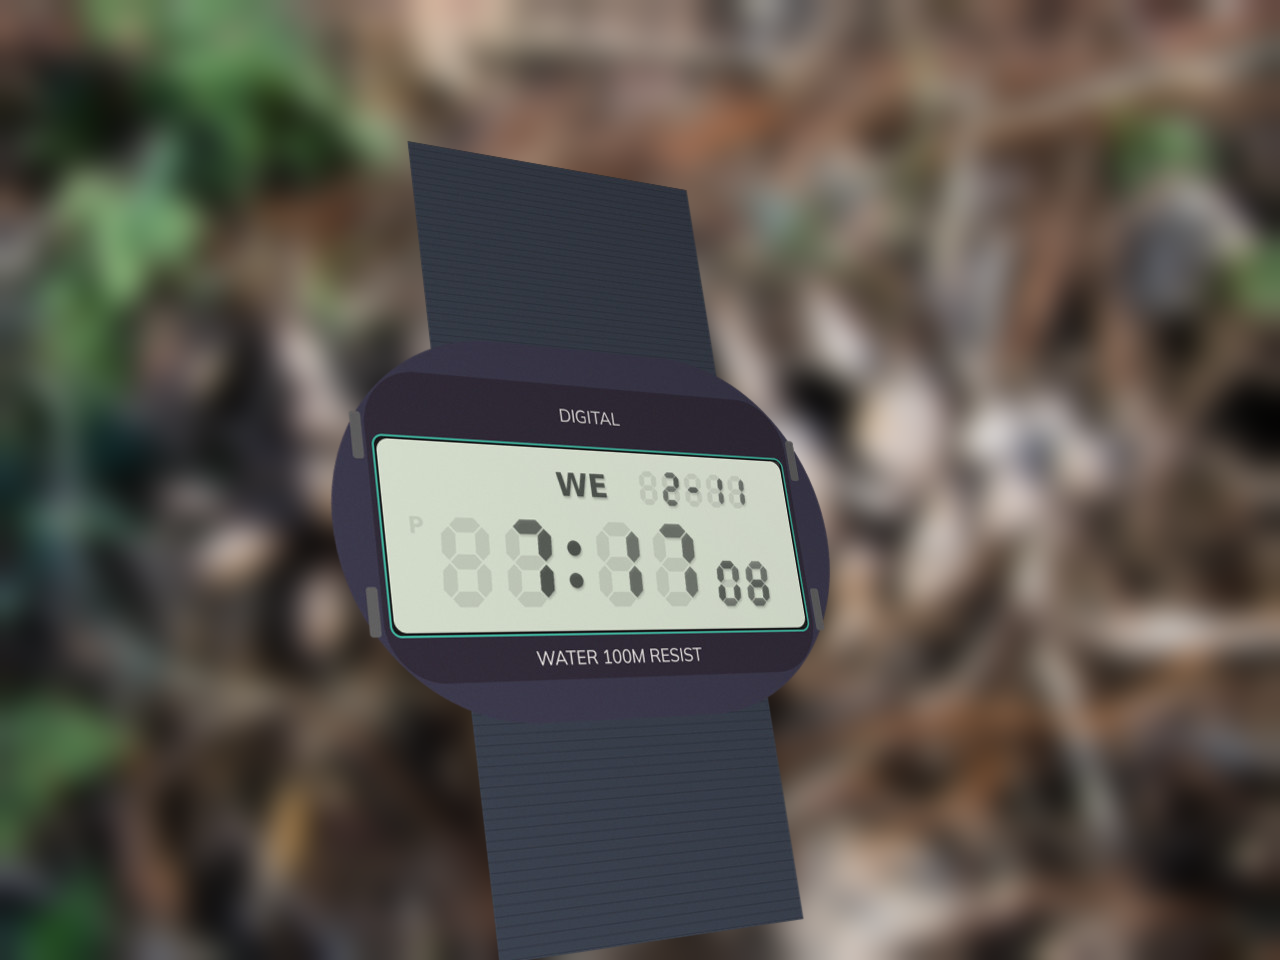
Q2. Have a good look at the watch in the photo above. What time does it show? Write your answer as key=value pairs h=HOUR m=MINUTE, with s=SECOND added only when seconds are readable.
h=7 m=17 s=8
